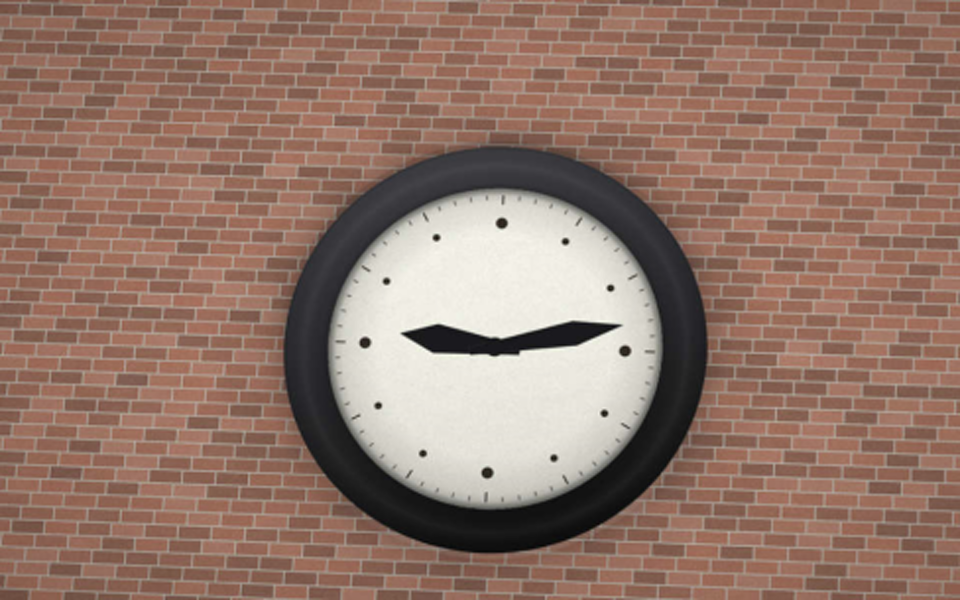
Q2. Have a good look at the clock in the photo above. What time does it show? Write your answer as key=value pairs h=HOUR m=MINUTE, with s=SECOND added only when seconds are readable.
h=9 m=13
